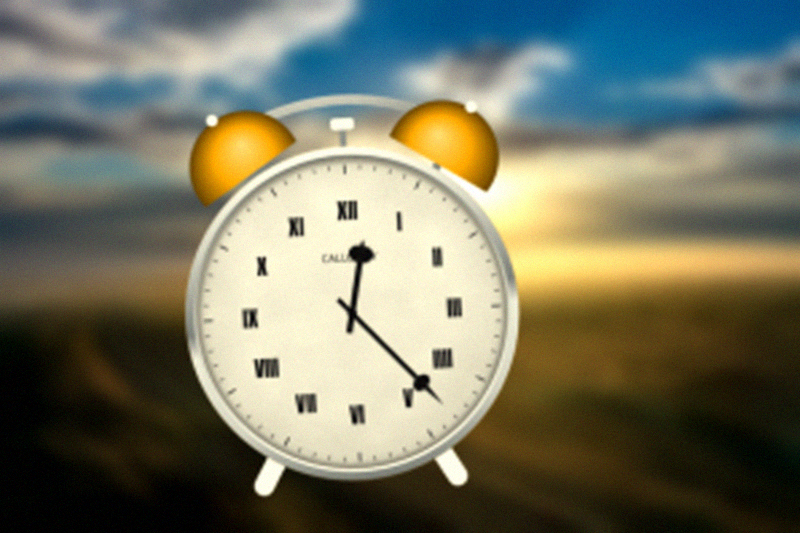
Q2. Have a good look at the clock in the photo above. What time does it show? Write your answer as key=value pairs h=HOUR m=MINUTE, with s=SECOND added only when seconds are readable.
h=12 m=23
